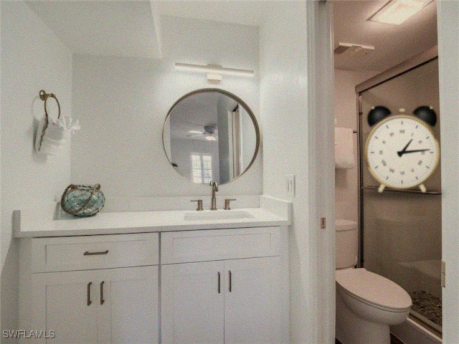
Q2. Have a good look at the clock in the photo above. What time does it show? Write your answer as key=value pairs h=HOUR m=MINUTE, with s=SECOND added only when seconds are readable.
h=1 m=14
